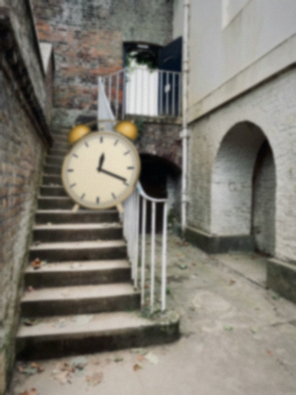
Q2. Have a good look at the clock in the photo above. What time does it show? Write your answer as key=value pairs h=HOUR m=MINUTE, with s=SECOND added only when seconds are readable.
h=12 m=19
